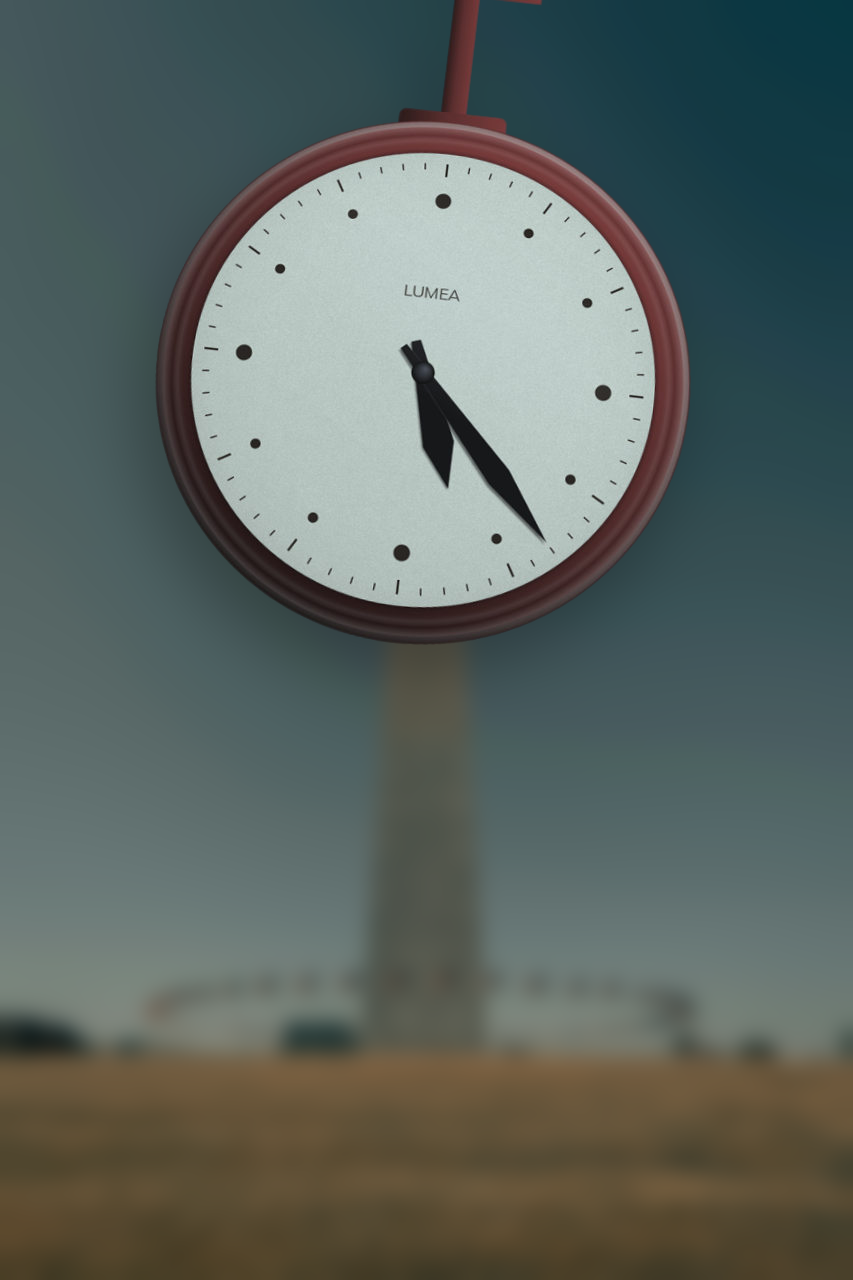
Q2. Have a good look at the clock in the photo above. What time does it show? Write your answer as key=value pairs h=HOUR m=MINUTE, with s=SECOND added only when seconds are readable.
h=5 m=23
